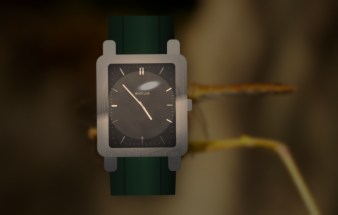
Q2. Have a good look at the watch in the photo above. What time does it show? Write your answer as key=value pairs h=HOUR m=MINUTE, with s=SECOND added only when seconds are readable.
h=4 m=53
